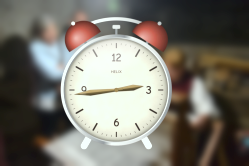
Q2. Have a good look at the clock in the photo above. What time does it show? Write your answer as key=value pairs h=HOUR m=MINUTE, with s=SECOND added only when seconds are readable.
h=2 m=44
